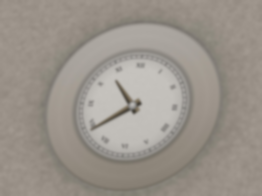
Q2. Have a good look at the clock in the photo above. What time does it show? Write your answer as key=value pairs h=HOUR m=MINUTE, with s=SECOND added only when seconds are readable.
h=10 m=39
